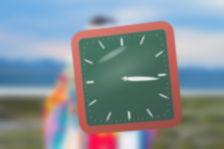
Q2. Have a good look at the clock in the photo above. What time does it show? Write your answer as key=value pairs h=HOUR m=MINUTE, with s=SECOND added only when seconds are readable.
h=3 m=16
